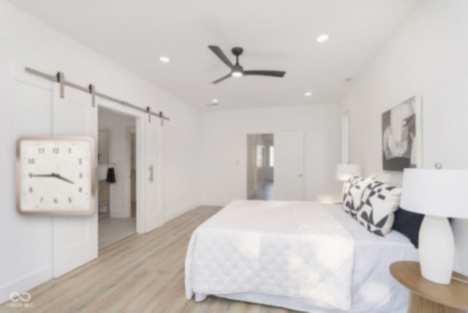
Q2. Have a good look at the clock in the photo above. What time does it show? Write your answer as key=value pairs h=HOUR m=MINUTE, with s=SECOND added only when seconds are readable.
h=3 m=45
